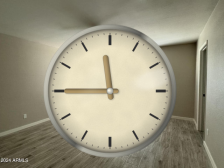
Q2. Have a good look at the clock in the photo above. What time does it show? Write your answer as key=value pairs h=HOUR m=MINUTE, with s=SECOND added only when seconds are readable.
h=11 m=45
